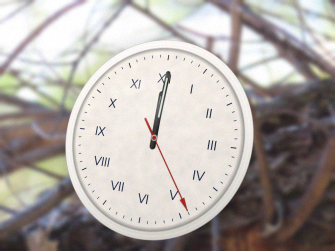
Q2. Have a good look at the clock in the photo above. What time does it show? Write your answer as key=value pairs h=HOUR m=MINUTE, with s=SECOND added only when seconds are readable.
h=12 m=0 s=24
